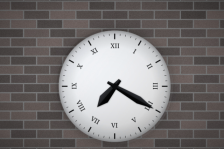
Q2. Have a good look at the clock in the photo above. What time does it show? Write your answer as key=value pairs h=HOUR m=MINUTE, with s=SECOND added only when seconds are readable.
h=7 m=20
